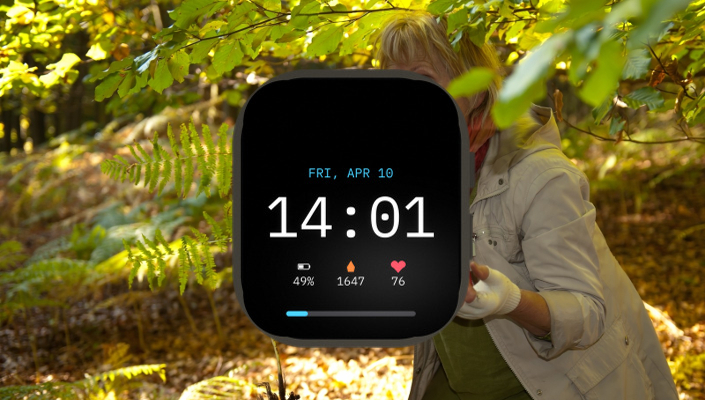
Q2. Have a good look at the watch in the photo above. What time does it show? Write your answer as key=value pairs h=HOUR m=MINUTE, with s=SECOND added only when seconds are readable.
h=14 m=1
